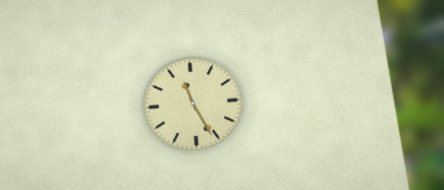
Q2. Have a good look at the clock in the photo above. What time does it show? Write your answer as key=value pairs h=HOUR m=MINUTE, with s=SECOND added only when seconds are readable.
h=11 m=26
